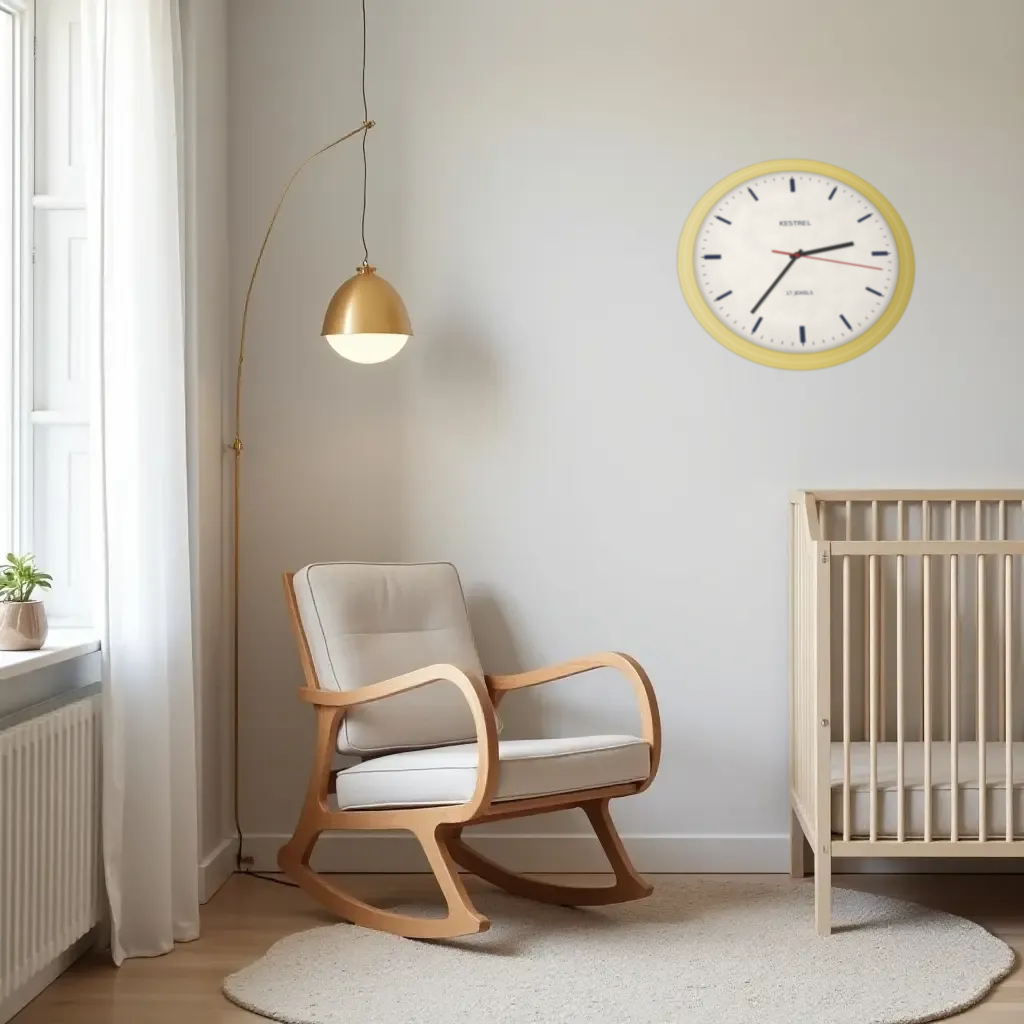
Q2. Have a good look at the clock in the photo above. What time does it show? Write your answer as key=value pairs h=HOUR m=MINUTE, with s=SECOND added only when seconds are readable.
h=2 m=36 s=17
